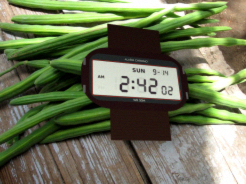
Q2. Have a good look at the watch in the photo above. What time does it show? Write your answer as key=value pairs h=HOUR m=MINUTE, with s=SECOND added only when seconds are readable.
h=2 m=42 s=2
